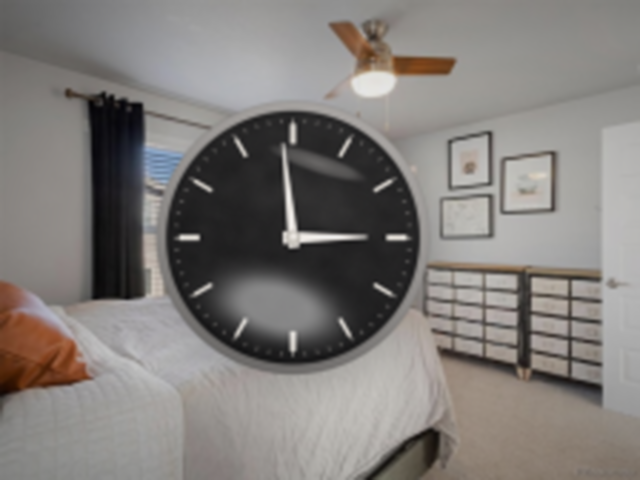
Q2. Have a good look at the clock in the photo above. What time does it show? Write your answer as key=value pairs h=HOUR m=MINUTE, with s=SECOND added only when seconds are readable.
h=2 m=59
